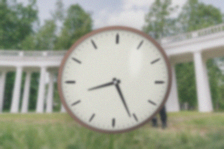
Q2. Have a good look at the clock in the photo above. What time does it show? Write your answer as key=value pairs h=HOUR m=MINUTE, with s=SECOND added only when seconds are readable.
h=8 m=26
